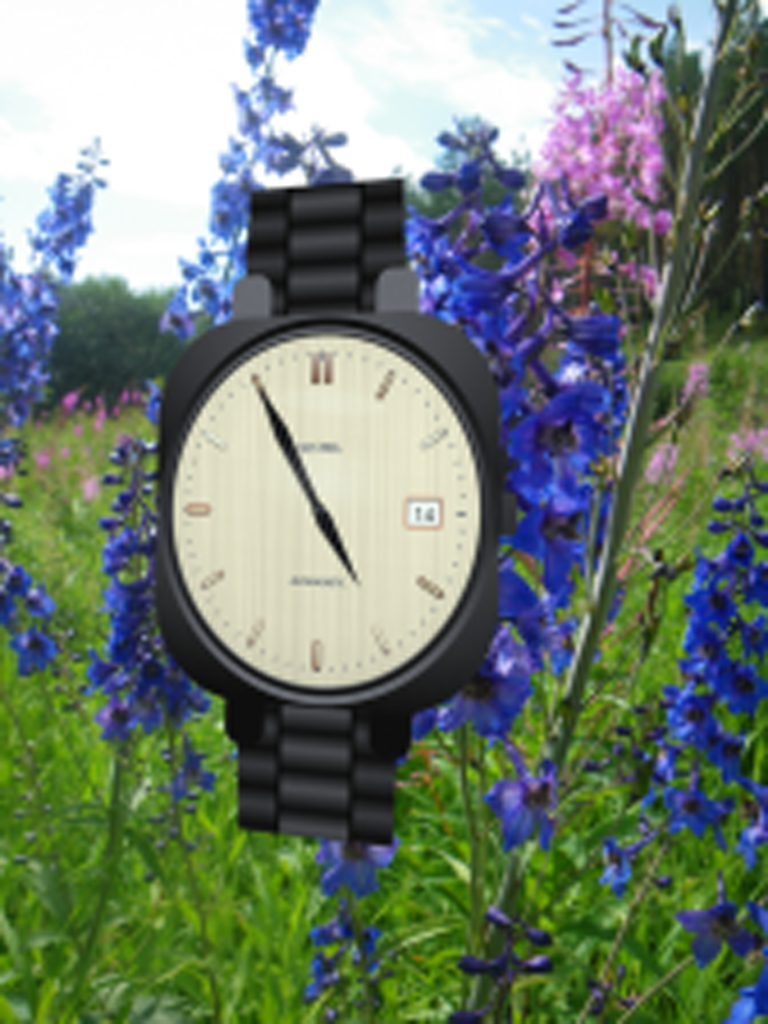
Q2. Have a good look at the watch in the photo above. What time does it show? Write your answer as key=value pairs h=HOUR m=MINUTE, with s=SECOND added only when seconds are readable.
h=4 m=55
